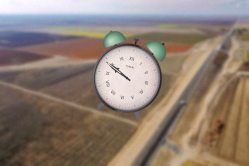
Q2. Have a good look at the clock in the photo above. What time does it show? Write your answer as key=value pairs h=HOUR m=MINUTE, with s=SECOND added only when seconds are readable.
h=9 m=49
